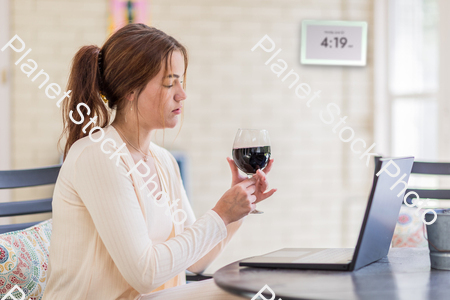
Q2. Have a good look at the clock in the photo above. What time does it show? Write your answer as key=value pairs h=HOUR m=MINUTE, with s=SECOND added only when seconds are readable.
h=4 m=19
